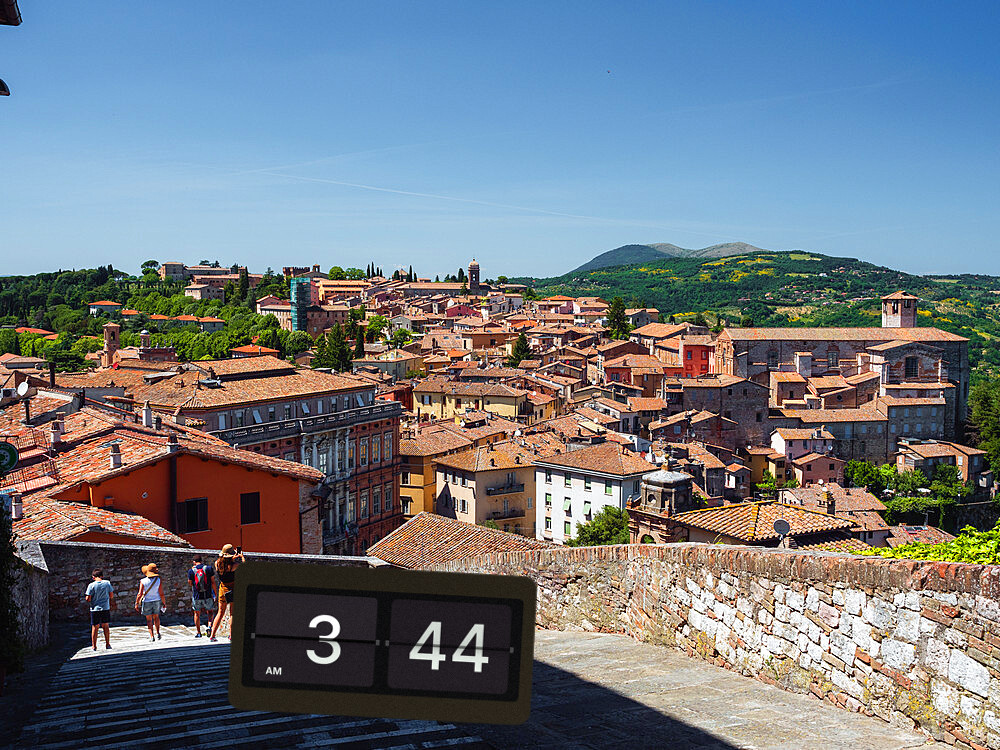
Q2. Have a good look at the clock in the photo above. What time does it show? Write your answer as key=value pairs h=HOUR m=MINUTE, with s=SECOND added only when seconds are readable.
h=3 m=44
